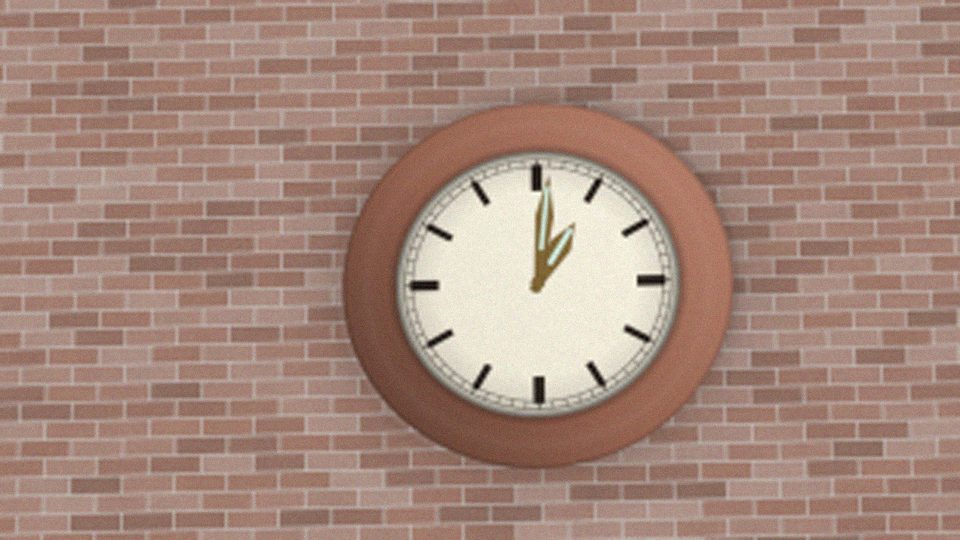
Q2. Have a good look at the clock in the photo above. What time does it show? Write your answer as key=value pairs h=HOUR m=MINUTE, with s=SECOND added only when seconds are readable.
h=1 m=1
